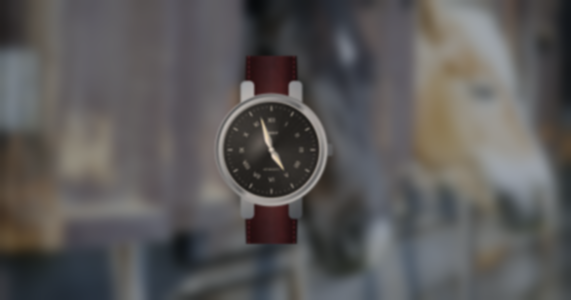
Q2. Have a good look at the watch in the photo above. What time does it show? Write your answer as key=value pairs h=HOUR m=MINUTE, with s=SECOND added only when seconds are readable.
h=4 m=57
